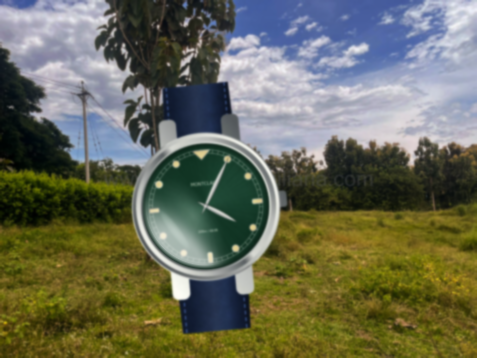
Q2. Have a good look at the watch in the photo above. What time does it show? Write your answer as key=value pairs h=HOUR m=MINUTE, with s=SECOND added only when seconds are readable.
h=4 m=5
